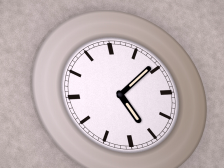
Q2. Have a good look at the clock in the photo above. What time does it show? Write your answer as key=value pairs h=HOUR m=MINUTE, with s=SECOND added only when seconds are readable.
h=5 m=9
